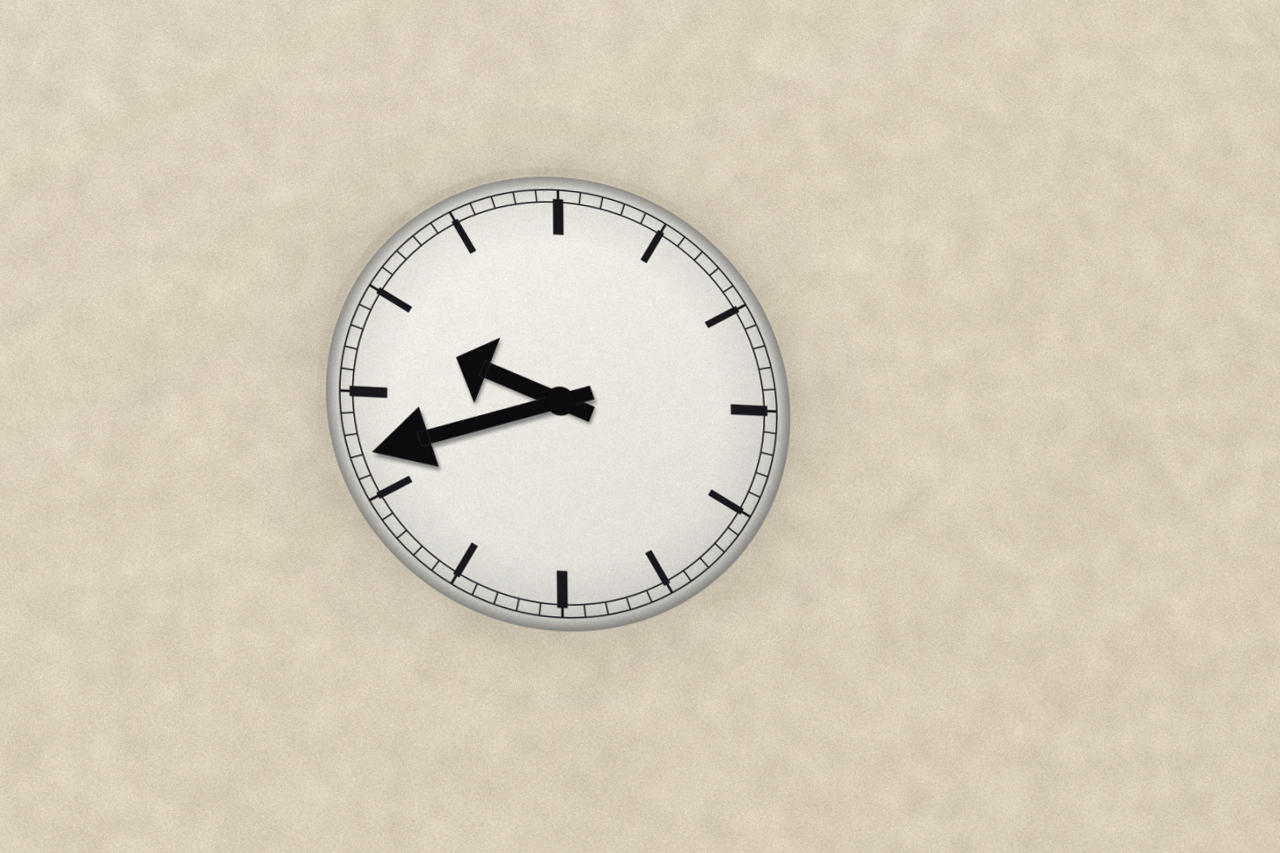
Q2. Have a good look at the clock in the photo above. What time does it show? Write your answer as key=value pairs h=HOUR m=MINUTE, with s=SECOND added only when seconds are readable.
h=9 m=42
